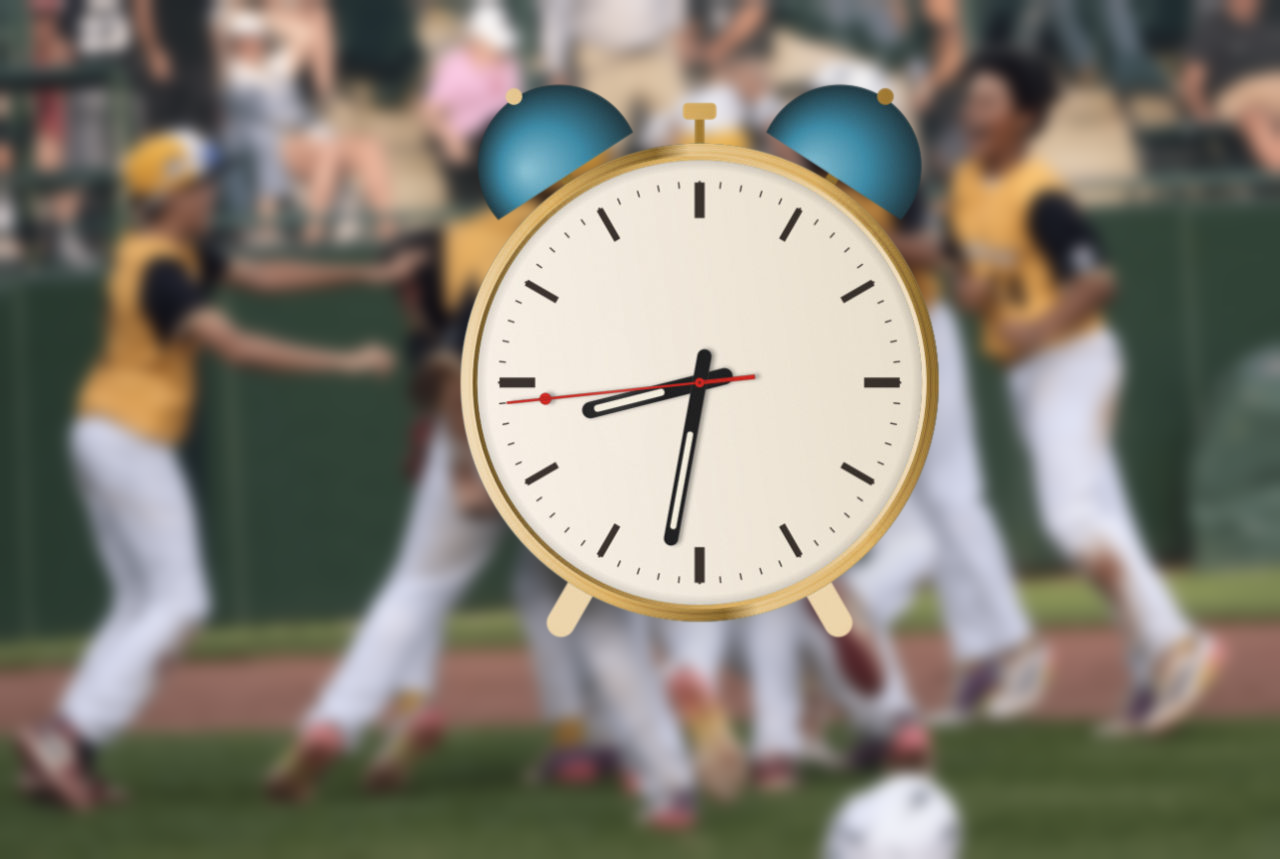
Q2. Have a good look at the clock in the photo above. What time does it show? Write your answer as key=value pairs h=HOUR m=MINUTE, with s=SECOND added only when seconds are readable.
h=8 m=31 s=44
